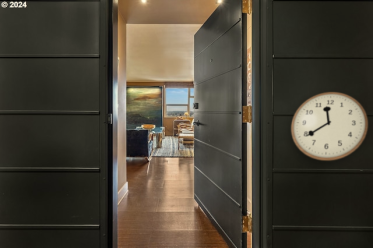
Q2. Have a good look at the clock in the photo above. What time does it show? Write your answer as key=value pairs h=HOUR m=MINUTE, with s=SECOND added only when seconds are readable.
h=11 m=39
